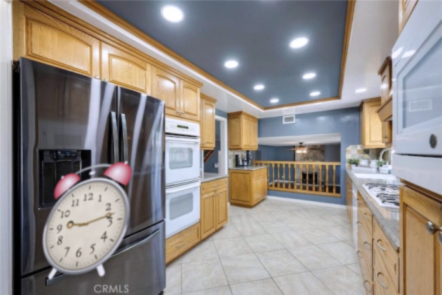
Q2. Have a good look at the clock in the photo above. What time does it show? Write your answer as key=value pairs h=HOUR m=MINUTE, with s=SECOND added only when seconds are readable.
h=9 m=13
